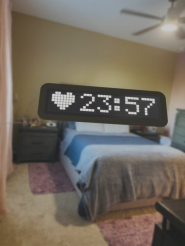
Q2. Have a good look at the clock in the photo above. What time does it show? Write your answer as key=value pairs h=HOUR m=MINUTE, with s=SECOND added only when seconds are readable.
h=23 m=57
